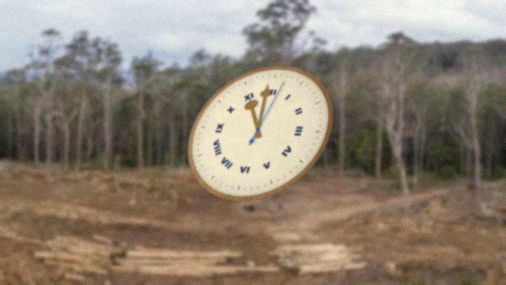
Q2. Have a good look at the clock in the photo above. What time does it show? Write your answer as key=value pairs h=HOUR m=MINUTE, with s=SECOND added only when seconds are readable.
h=10 m=59 s=2
